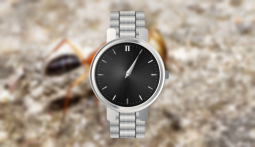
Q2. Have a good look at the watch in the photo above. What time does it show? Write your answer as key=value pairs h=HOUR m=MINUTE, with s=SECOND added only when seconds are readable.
h=1 m=5
